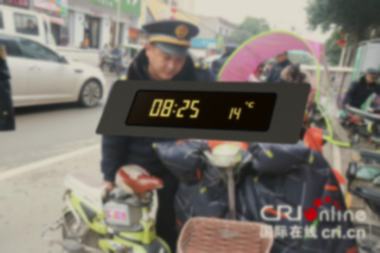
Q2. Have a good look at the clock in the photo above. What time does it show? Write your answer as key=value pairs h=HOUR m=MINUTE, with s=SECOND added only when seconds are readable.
h=8 m=25
